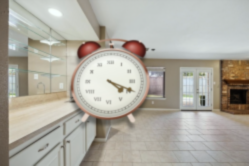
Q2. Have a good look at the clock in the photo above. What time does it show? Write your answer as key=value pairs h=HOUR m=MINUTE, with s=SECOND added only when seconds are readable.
h=4 m=19
